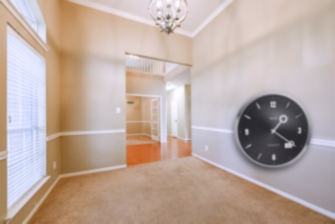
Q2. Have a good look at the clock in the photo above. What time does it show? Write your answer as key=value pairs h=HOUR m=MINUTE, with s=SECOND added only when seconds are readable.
h=1 m=21
